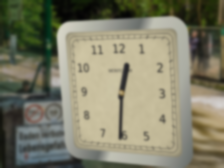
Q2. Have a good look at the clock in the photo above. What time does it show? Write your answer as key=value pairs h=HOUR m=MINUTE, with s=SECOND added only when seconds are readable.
h=12 m=31
